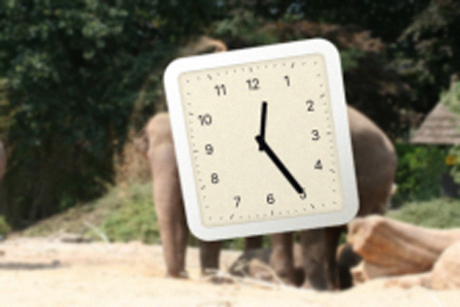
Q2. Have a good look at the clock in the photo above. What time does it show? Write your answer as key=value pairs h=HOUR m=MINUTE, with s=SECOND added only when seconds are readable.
h=12 m=25
